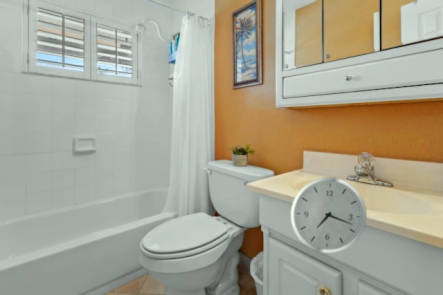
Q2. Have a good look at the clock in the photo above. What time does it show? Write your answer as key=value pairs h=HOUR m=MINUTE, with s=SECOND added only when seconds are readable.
h=7 m=18
